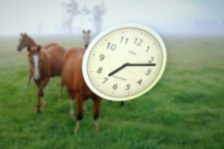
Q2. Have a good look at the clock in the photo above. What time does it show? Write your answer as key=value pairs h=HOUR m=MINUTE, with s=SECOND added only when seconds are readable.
h=7 m=12
